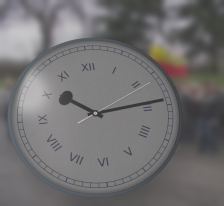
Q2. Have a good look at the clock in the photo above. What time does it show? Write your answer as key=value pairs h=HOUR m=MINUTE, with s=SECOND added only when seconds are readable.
h=10 m=14 s=11
